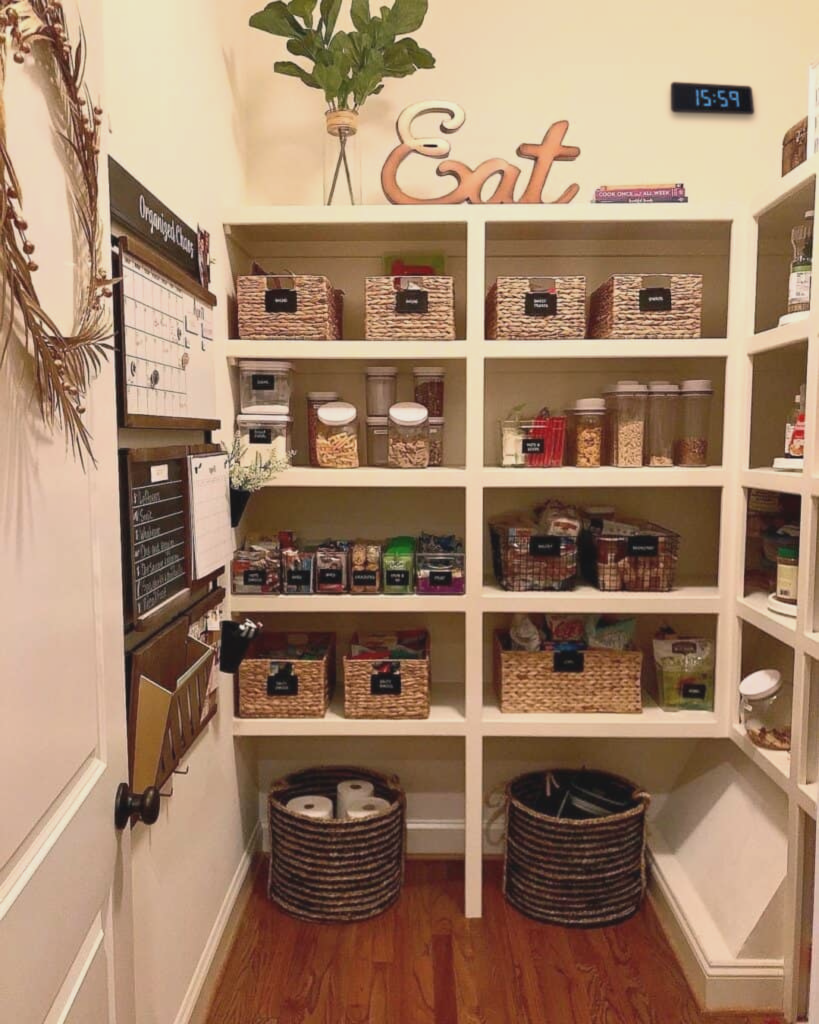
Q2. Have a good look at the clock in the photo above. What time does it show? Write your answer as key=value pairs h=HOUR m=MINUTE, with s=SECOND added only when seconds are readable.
h=15 m=59
